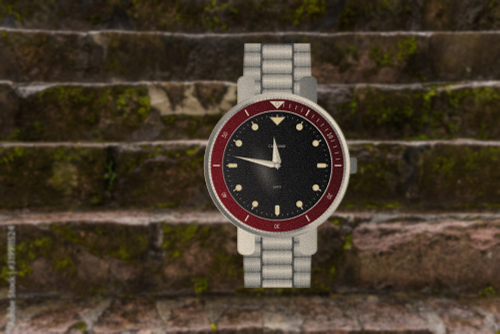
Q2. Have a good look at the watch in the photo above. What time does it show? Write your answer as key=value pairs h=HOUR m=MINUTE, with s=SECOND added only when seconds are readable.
h=11 m=47
